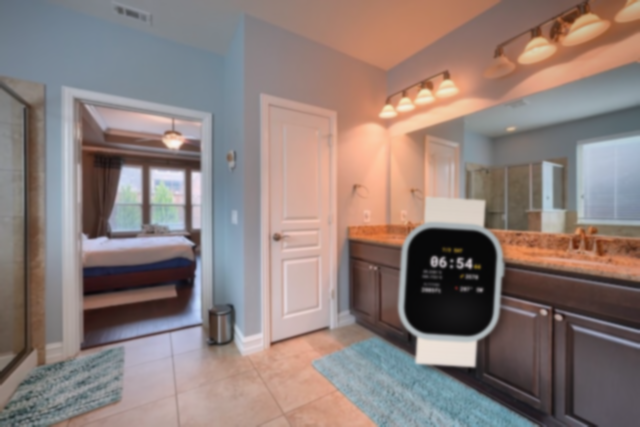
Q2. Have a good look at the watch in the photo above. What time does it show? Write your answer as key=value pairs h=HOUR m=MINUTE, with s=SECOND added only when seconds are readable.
h=6 m=54
